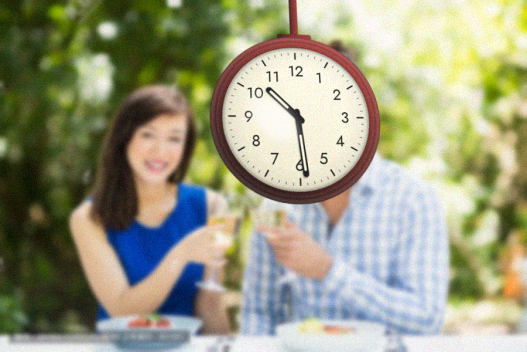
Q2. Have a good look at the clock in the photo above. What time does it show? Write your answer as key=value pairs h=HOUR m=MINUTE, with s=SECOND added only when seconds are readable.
h=10 m=29
